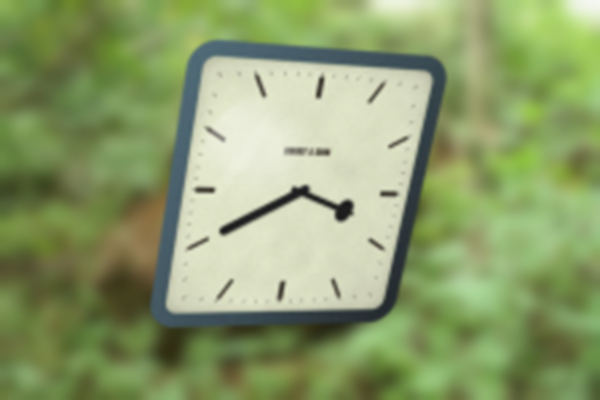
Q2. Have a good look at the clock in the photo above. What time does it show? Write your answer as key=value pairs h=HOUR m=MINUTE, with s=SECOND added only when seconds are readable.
h=3 m=40
